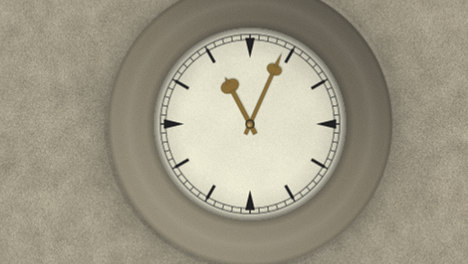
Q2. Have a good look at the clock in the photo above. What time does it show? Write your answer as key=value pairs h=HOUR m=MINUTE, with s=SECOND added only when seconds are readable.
h=11 m=4
